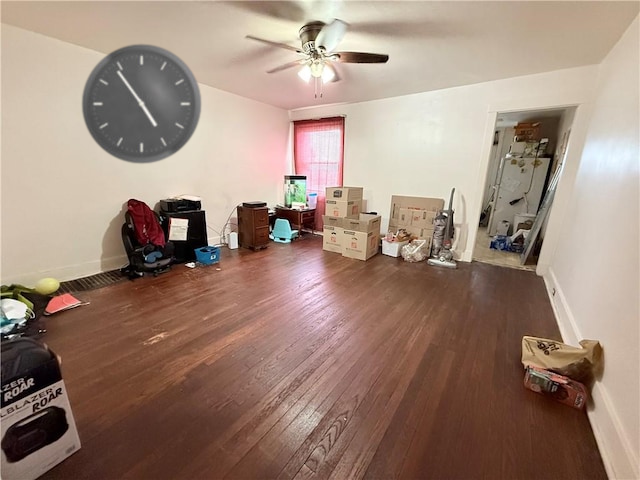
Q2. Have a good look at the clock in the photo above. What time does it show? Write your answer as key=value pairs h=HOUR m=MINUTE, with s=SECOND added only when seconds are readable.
h=4 m=54
